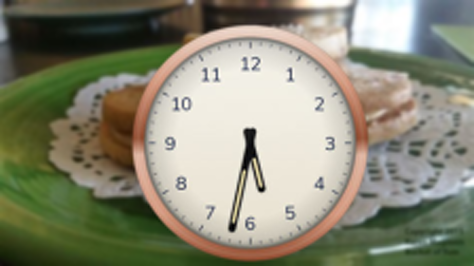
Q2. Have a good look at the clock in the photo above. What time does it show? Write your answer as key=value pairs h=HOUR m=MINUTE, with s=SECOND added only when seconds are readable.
h=5 m=32
